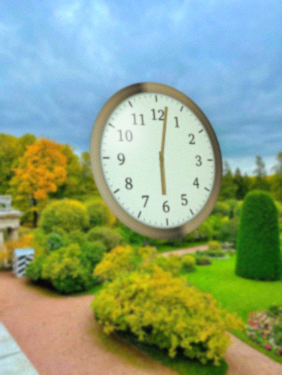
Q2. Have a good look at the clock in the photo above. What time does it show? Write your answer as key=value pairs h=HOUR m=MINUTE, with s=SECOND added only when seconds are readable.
h=6 m=2
